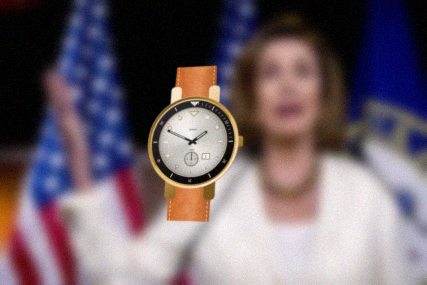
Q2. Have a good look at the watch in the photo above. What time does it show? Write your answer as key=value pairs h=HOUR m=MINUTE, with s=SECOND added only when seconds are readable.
h=1 m=49
